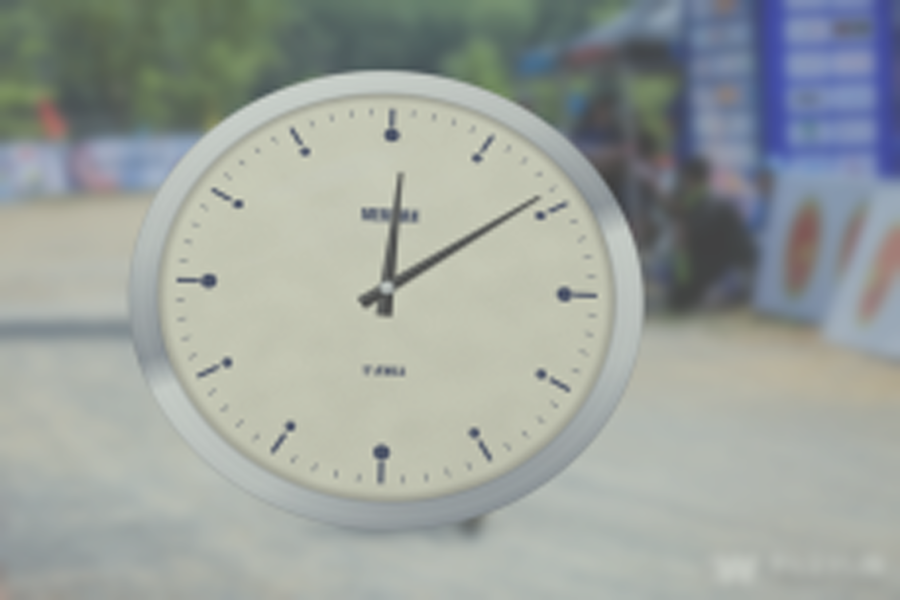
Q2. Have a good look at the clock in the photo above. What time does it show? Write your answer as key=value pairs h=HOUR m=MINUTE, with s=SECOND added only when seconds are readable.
h=12 m=9
